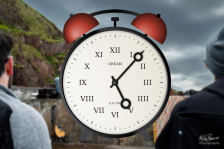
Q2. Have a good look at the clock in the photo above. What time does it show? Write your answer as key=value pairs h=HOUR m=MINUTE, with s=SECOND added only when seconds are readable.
h=5 m=7
